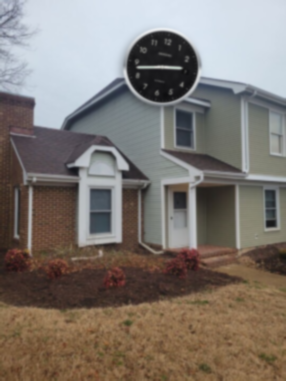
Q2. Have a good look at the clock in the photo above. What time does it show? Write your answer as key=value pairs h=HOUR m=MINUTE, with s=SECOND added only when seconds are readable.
h=2 m=43
